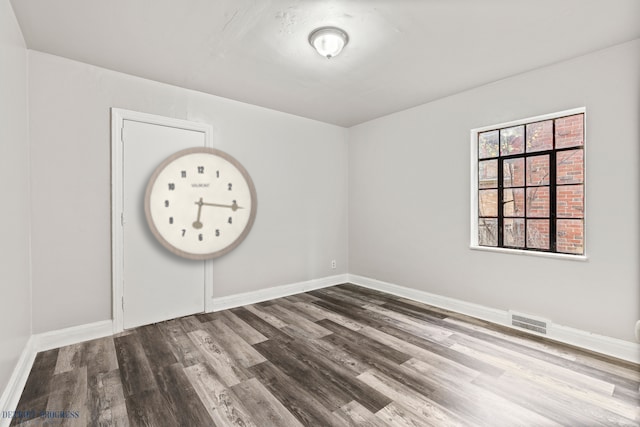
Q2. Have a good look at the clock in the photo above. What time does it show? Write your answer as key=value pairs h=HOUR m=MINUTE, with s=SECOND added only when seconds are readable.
h=6 m=16
